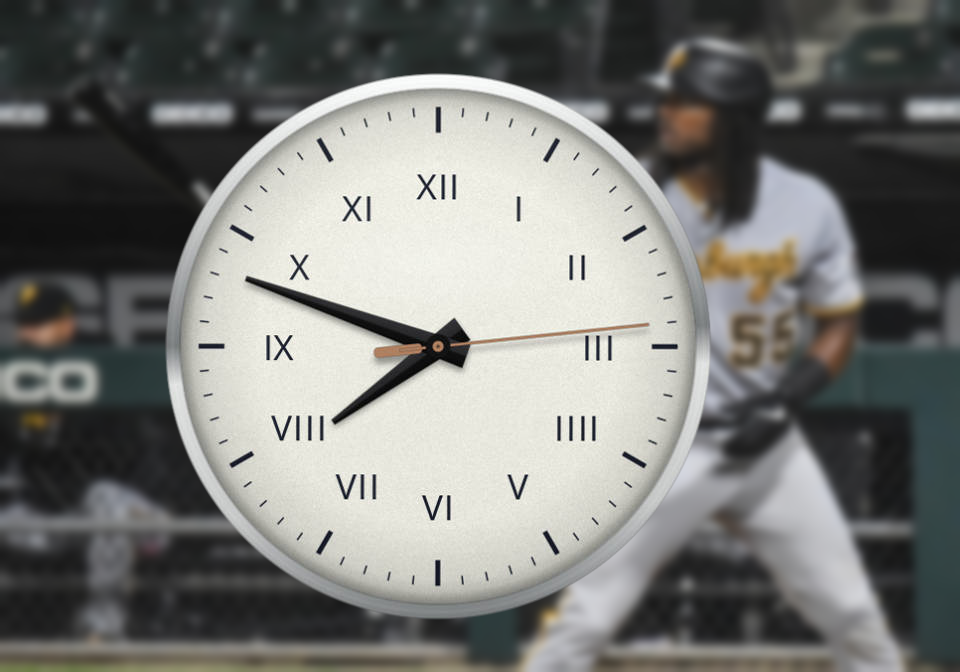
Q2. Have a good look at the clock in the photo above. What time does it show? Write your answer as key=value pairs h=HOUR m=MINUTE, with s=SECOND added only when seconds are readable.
h=7 m=48 s=14
